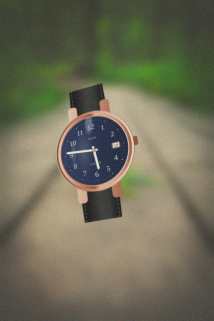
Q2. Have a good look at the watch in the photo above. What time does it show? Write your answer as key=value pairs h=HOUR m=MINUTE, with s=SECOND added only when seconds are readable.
h=5 m=46
